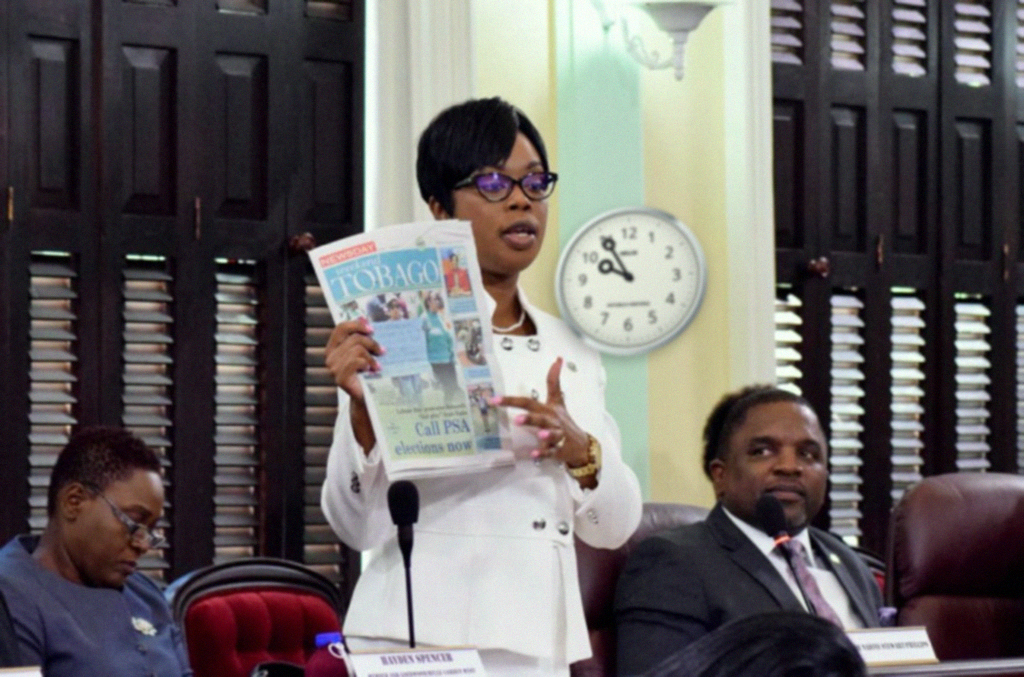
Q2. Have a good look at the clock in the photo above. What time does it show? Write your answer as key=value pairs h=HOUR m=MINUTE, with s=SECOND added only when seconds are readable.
h=9 m=55
